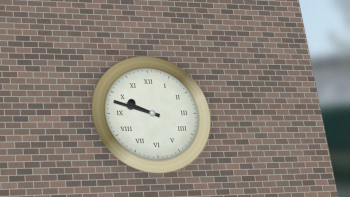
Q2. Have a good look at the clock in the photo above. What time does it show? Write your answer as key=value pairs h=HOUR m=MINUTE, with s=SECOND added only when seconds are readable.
h=9 m=48
